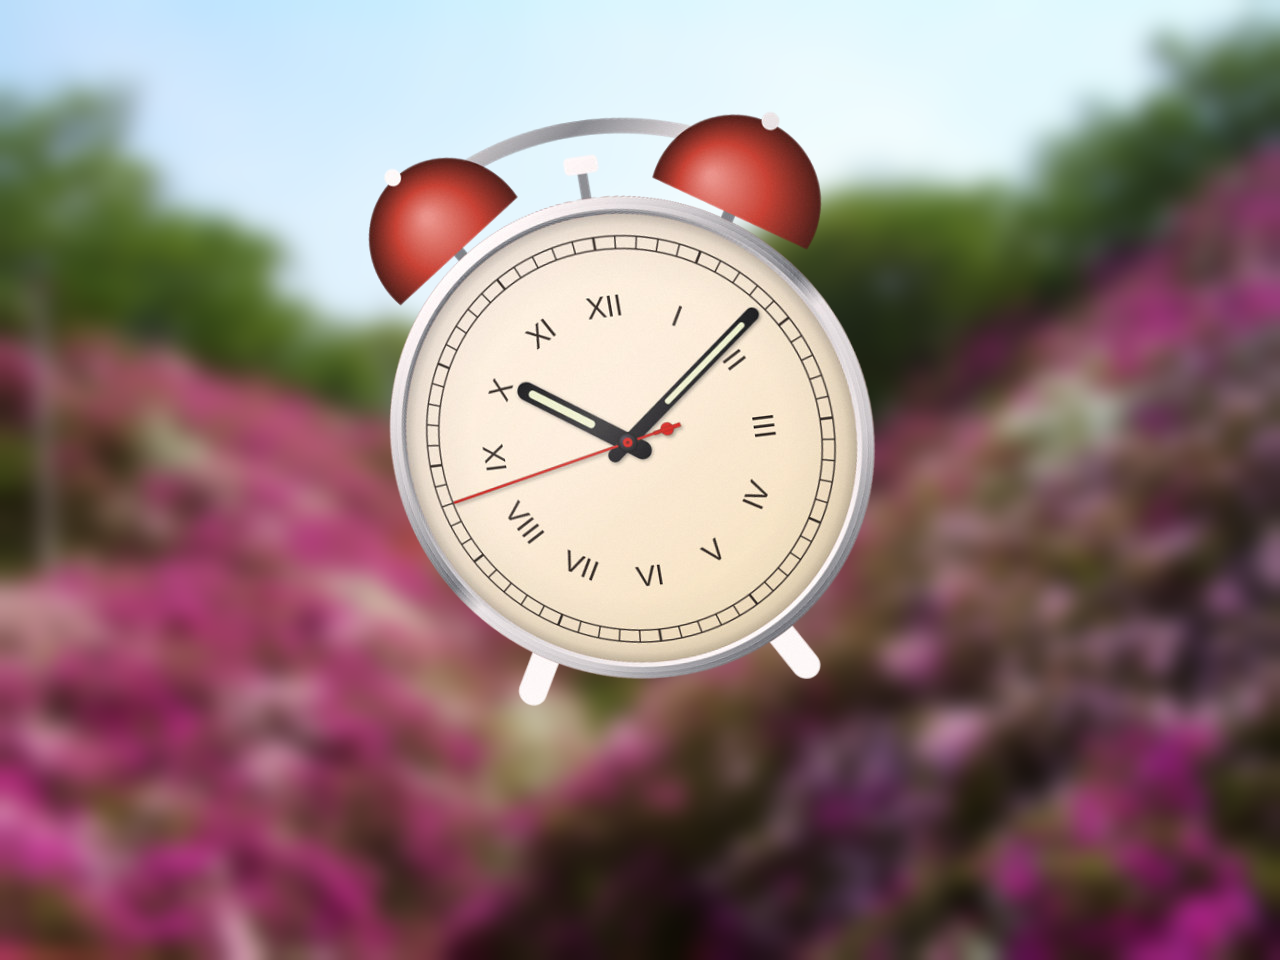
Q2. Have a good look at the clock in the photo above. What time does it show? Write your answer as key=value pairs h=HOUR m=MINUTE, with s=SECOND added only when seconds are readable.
h=10 m=8 s=43
